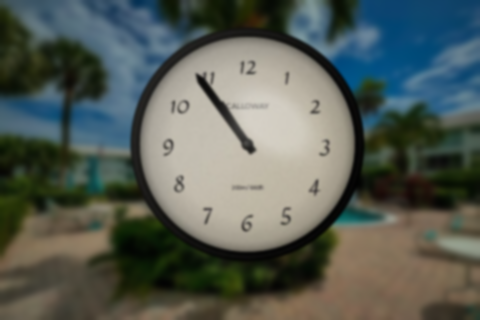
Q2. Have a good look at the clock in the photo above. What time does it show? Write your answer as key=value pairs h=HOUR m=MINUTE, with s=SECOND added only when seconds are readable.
h=10 m=54
